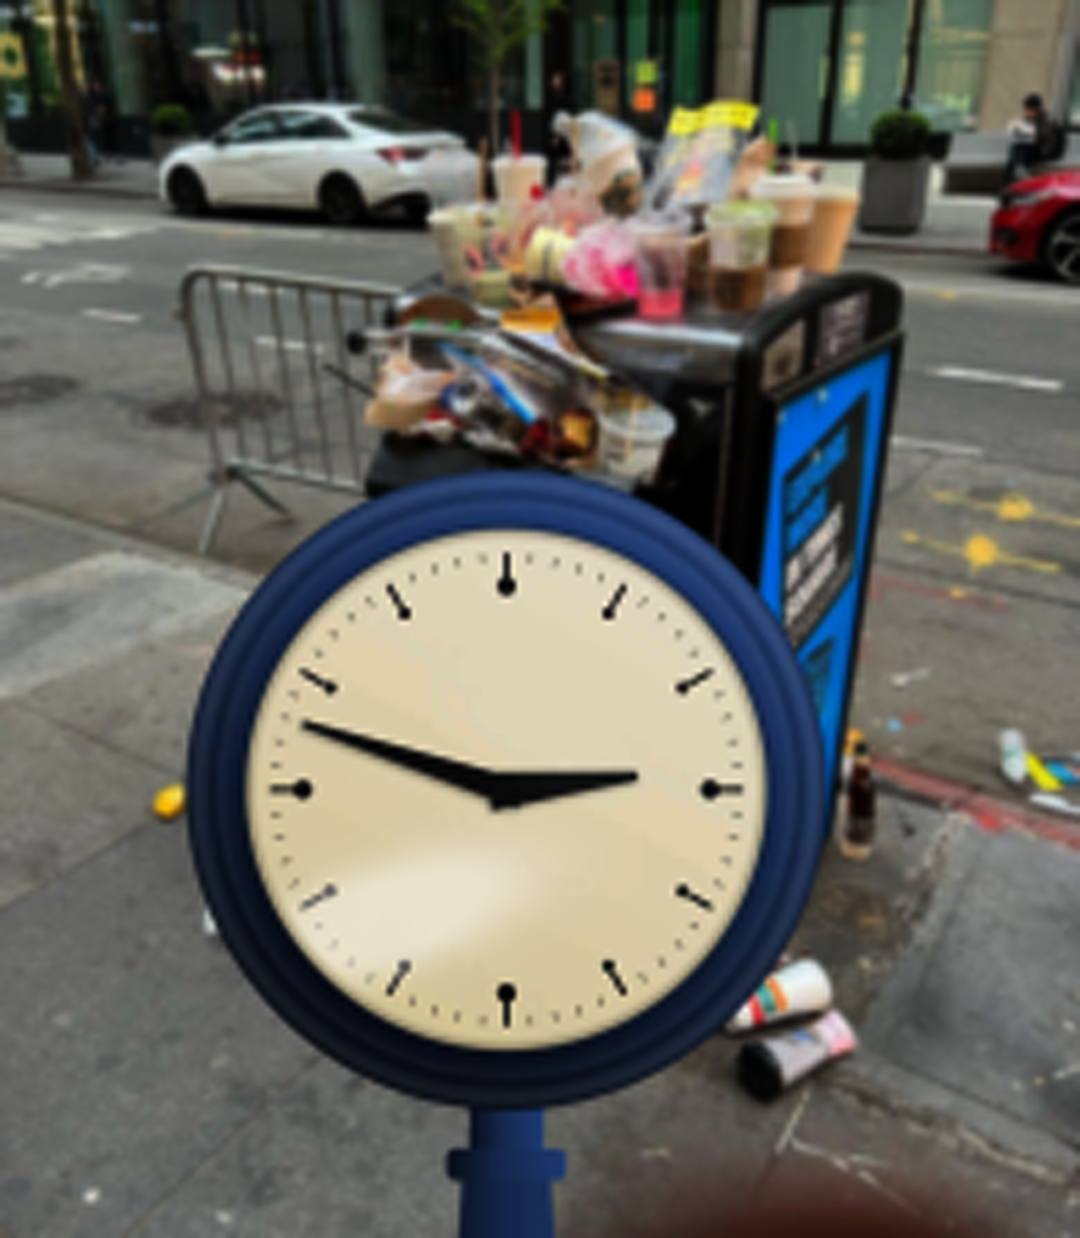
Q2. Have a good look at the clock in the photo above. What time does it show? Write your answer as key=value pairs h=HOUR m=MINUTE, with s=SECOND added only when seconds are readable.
h=2 m=48
